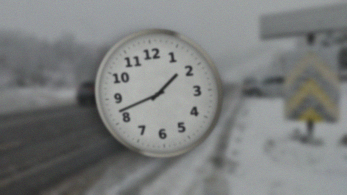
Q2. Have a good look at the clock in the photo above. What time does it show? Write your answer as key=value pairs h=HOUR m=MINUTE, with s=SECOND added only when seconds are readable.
h=1 m=42
